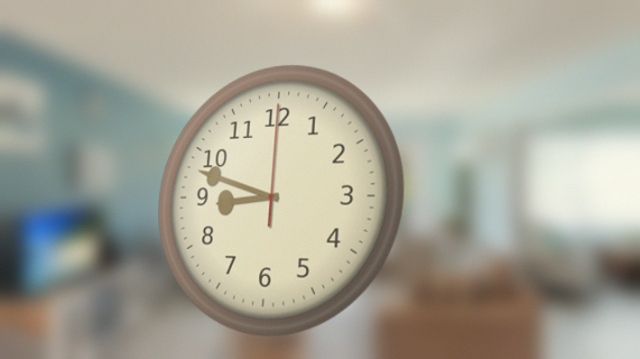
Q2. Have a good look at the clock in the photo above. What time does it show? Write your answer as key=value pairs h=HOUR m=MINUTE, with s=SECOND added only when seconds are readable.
h=8 m=48 s=0
